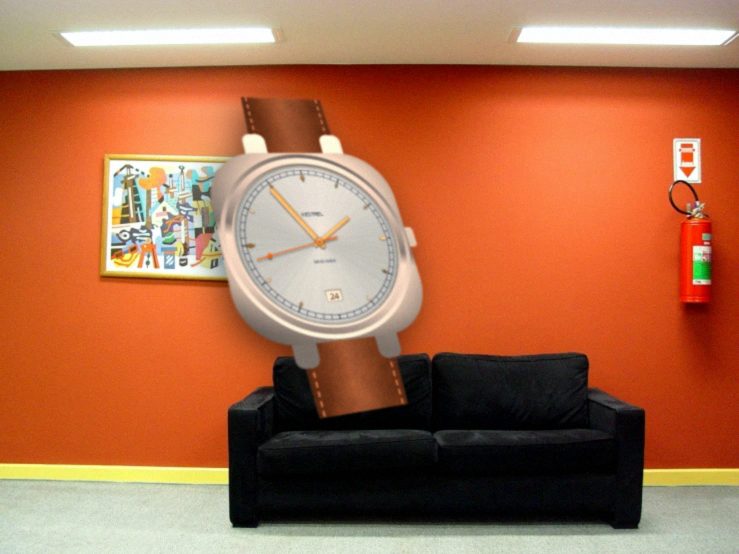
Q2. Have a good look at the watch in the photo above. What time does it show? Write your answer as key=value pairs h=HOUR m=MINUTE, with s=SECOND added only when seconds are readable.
h=1 m=54 s=43
